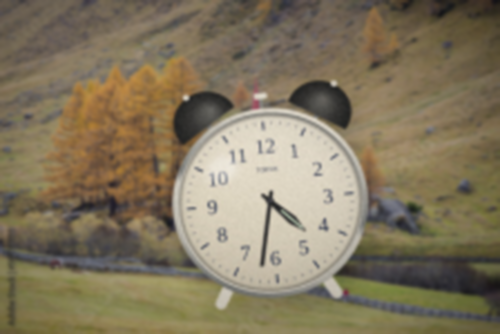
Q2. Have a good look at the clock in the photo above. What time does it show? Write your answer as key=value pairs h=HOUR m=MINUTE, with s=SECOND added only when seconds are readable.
h=4 m=32
